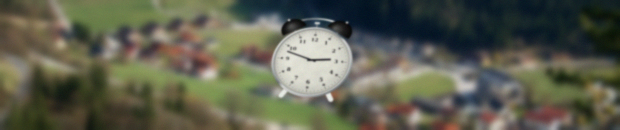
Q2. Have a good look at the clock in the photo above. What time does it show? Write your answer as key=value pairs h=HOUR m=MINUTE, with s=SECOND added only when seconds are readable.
h=2 m=48
